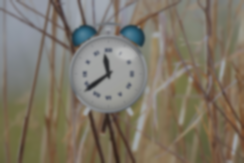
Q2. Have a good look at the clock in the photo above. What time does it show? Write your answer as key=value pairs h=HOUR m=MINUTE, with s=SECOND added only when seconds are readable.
h=11 m=39
